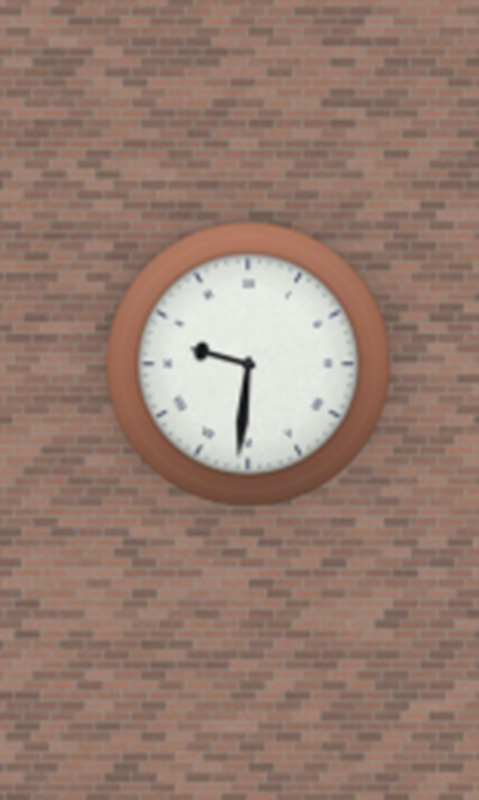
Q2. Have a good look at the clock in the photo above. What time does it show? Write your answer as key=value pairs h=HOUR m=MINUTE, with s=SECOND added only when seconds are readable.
h=9 m=31
